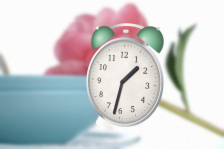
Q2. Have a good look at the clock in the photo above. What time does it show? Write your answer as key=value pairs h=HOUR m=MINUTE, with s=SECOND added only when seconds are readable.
h=1 m=32
